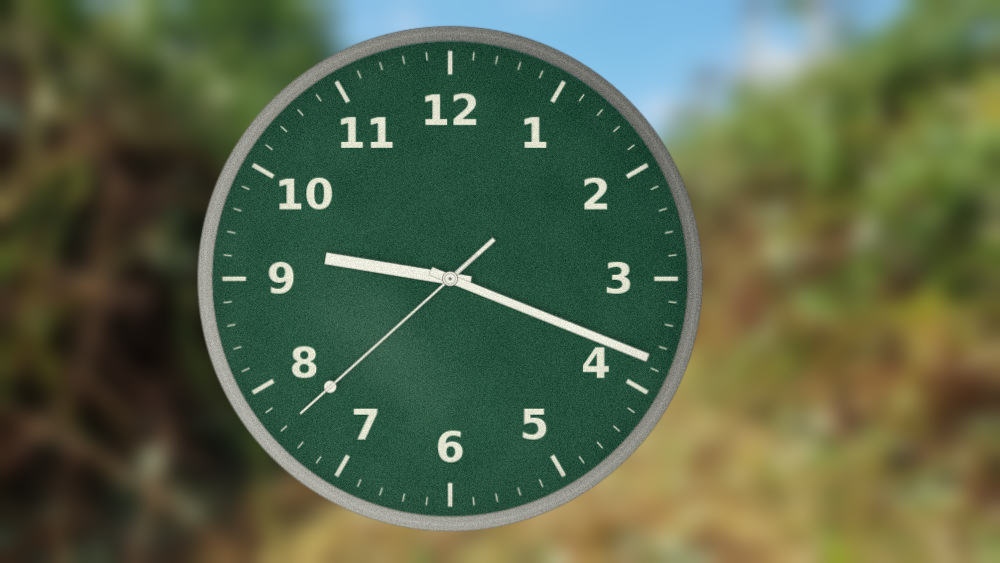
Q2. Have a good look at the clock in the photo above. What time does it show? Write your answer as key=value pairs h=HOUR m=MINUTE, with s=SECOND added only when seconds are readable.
h=9 m=18 s=38
